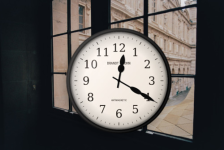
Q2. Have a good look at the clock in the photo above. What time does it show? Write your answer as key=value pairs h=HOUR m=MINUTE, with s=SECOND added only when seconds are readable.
h=12 m=20
